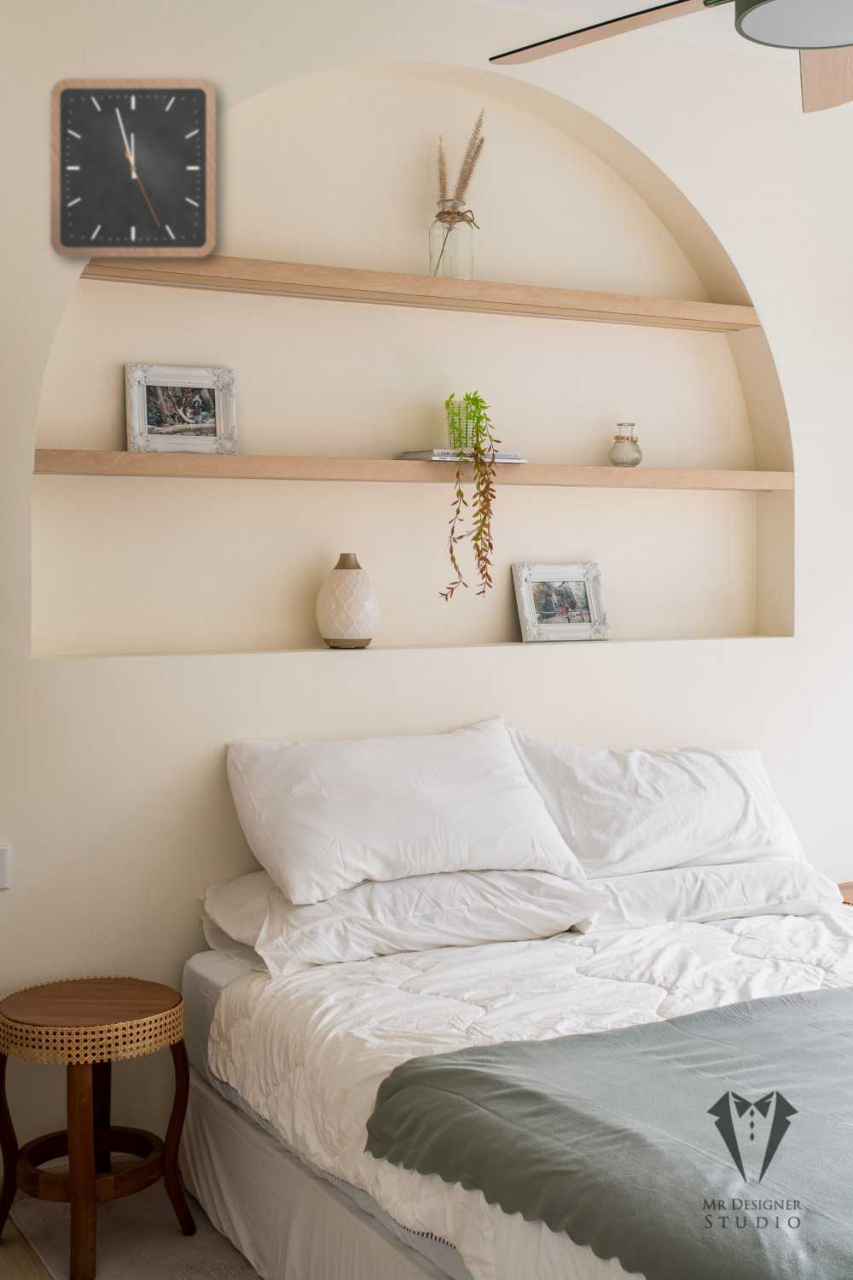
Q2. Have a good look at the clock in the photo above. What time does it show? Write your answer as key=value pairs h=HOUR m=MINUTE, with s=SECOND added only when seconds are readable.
h=11 m=57 s=26
